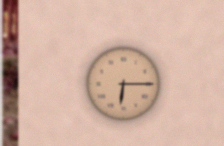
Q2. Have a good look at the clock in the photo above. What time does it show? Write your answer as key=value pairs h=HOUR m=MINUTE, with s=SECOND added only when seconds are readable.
h=6 m=15
